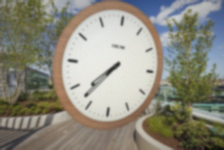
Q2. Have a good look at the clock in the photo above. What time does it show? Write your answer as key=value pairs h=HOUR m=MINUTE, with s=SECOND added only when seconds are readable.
h=7 m=37
